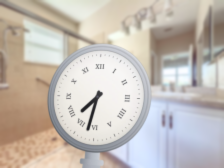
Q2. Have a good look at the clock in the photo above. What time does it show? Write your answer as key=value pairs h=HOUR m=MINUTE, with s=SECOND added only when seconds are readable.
h=7 m=32
